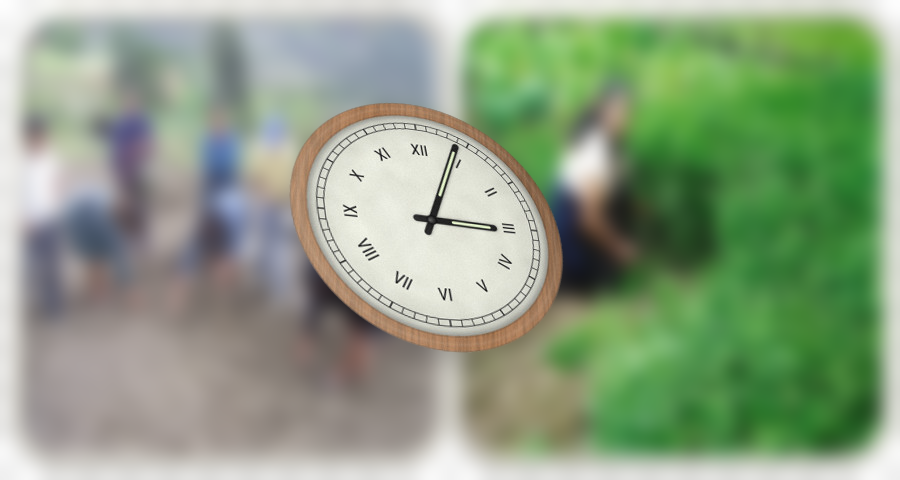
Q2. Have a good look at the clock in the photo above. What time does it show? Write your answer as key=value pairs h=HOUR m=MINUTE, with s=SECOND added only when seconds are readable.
h=3 m=4
